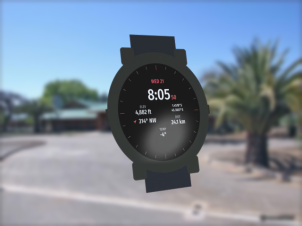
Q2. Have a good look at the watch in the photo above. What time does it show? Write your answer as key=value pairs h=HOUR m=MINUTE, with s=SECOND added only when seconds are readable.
h=8 m=5
